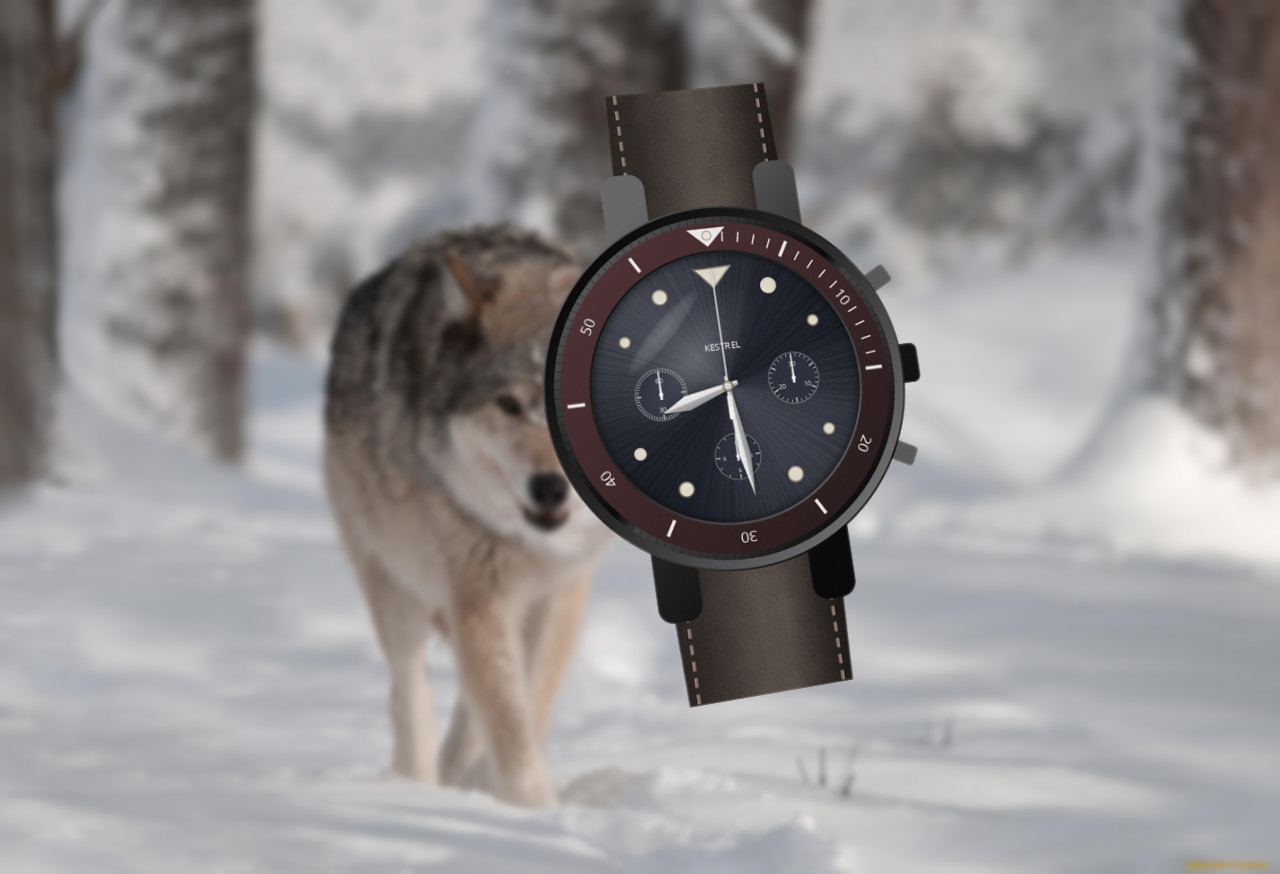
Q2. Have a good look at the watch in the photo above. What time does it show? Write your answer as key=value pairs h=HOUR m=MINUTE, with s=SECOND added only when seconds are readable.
h=8 m=29
